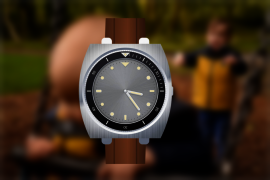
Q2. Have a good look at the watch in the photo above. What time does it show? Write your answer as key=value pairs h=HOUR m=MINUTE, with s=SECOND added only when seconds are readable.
h=3 m=24
